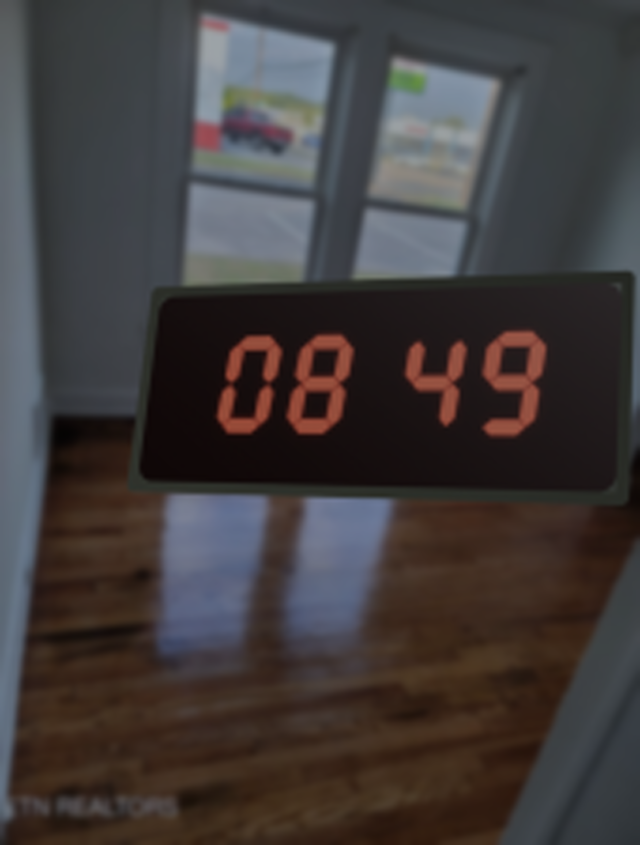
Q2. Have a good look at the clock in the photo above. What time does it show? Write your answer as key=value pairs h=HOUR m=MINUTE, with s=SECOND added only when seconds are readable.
h=8 m=49
